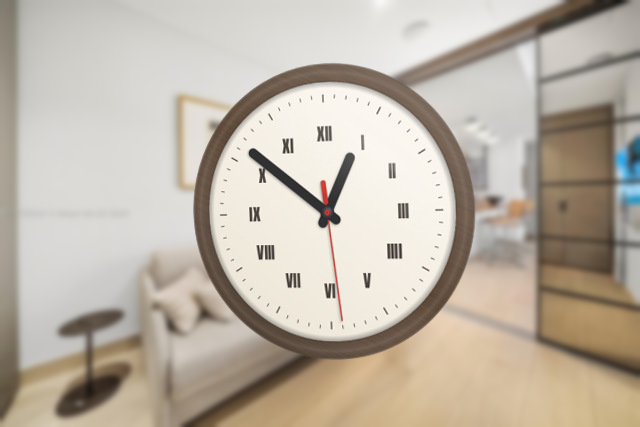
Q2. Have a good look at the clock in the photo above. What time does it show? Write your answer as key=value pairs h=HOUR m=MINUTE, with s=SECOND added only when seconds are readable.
h=12 m=51 s=29
